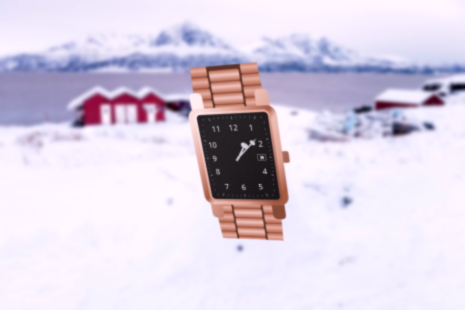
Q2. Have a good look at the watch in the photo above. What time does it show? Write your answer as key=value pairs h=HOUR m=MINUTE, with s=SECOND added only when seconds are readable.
h=1 m=8
